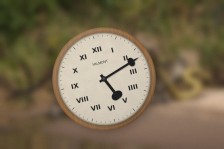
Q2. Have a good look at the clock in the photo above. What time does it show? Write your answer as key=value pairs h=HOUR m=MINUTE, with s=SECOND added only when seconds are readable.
h=5 m=12
